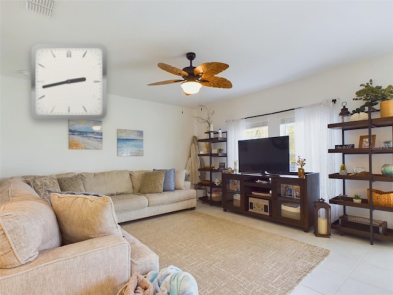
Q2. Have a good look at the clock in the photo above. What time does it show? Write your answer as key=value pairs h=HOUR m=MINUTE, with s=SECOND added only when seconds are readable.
h=2 m=43
